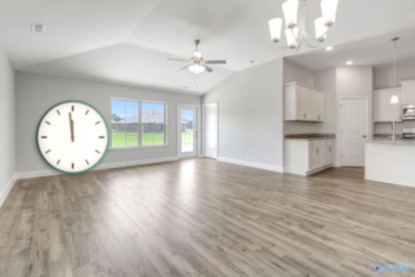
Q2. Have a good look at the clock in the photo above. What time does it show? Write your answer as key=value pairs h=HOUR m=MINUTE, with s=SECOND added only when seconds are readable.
h=11 m=59
